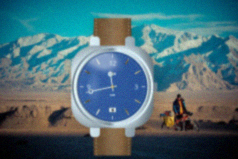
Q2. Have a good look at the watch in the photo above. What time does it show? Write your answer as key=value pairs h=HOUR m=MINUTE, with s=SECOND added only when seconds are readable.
h=11 m=43
